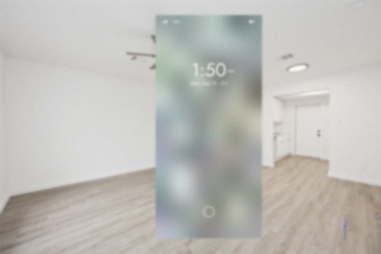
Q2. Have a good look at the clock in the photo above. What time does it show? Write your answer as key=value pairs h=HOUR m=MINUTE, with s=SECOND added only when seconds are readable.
h=1 m=50
